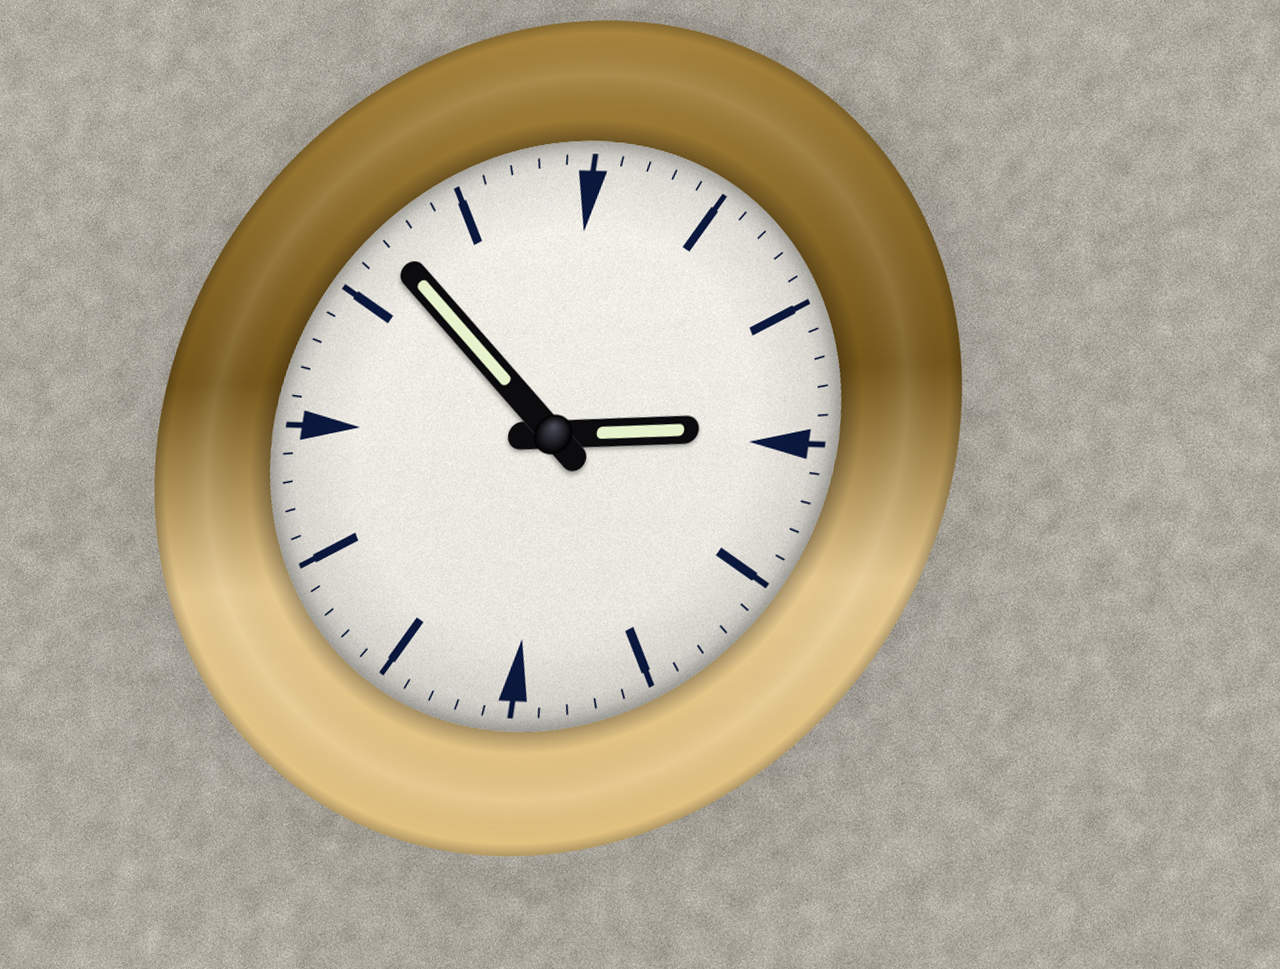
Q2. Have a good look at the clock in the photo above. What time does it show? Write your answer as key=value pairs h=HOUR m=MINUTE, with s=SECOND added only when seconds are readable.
h=2 m=52
